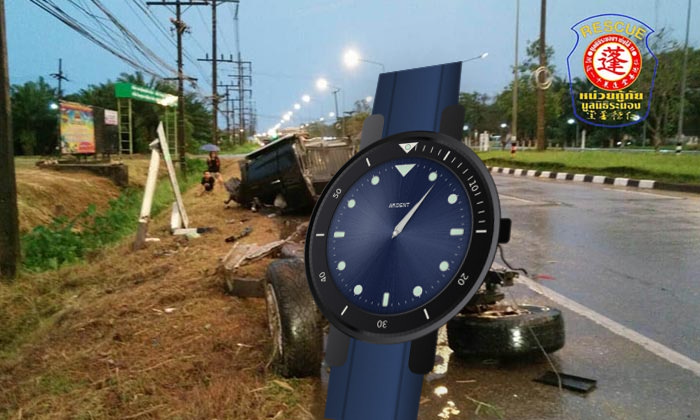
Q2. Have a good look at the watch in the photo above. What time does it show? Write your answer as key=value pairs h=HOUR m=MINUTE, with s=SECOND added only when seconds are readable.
h=1 m=6
